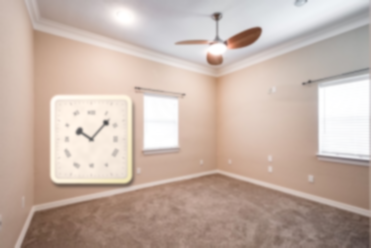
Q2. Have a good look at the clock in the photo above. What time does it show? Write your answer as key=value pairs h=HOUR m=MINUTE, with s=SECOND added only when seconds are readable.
h=10 m=7
